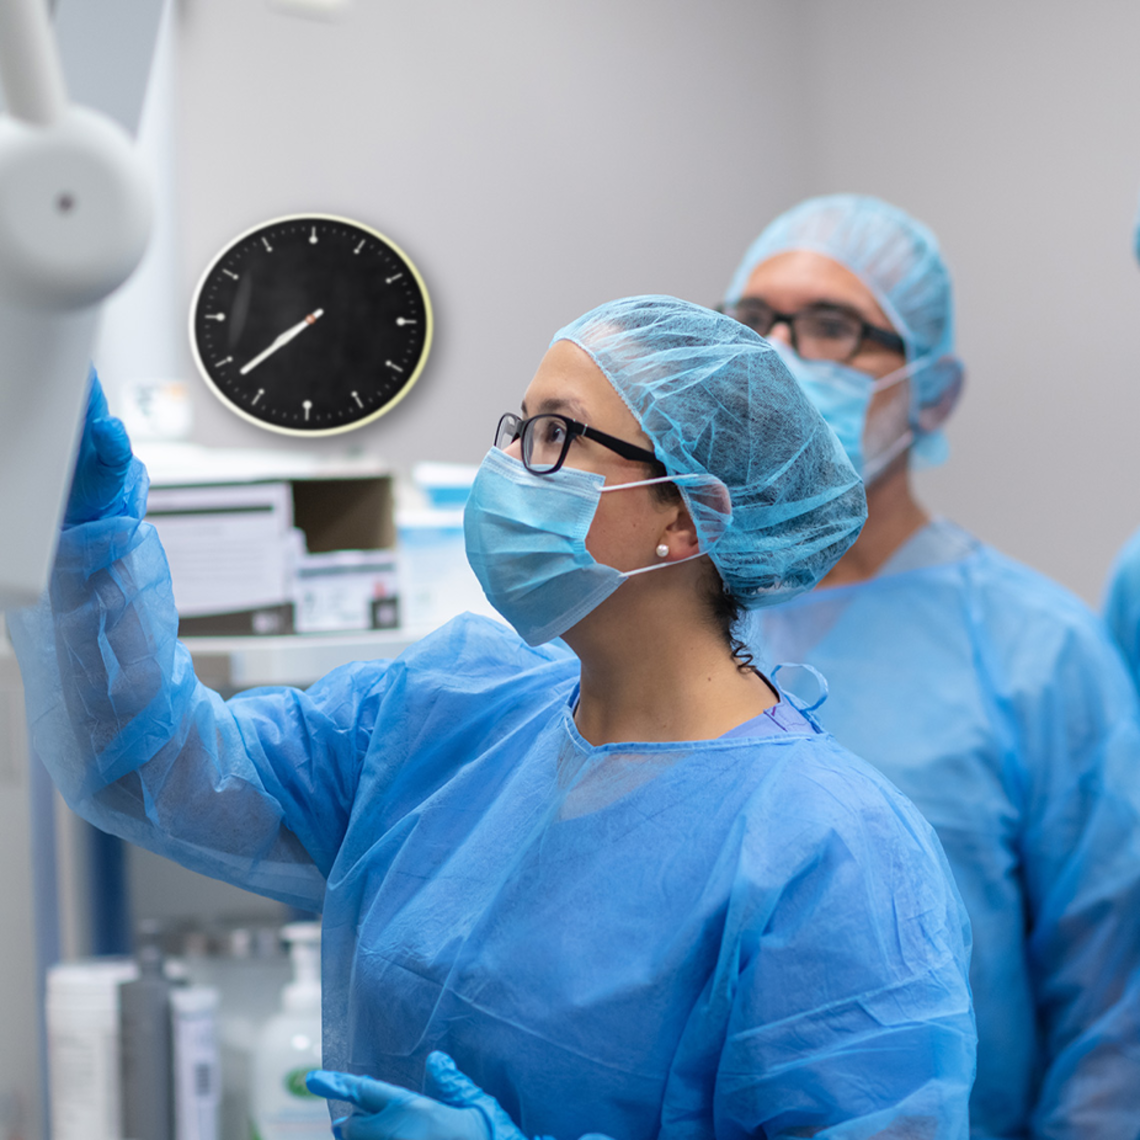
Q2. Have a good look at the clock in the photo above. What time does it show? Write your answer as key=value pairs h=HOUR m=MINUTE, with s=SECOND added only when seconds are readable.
h=7 m=38
